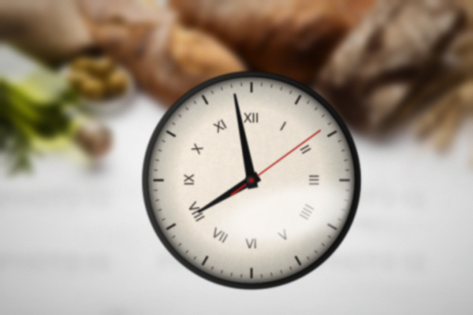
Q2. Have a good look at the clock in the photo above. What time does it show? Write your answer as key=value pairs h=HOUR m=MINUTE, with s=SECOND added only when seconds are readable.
h=7 m=58 s=9
